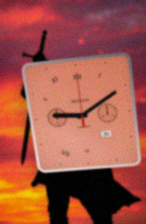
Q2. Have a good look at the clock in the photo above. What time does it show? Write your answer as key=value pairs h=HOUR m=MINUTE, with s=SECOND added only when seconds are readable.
h=9 m=10
